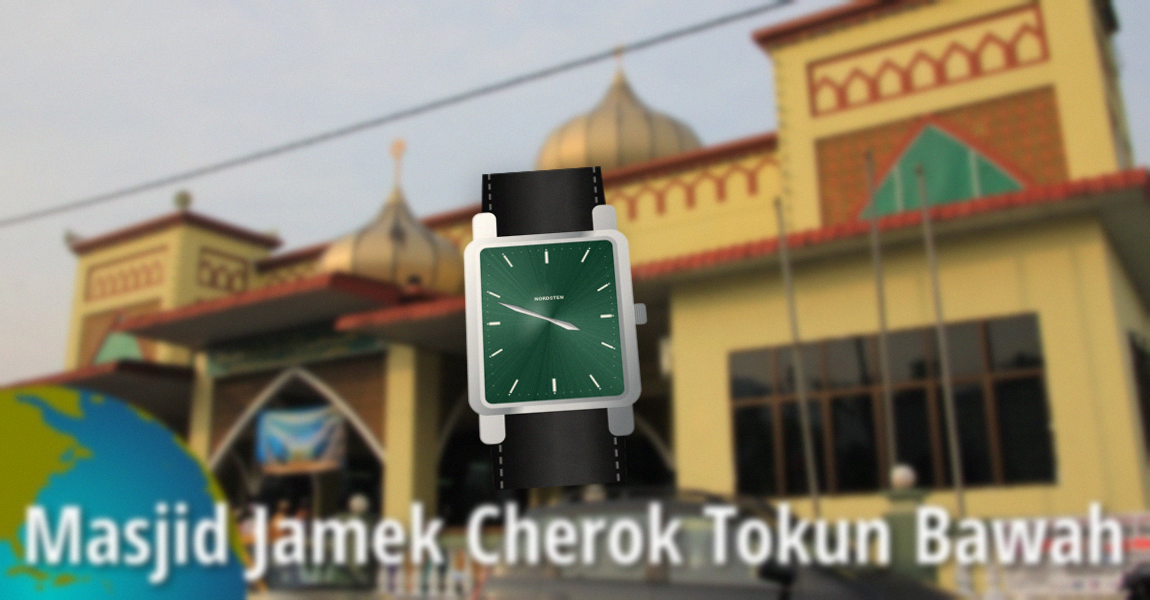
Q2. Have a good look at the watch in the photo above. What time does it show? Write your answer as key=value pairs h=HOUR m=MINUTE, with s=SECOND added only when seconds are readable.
h=3 m=49
